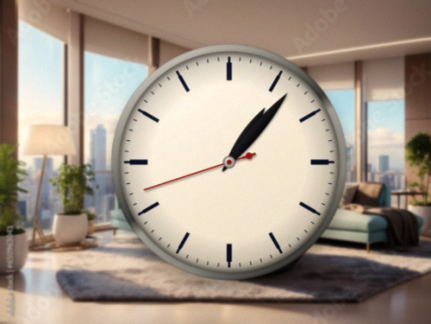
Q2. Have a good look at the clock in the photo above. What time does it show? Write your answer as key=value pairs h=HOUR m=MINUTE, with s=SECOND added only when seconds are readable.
h=1 m=6 s=42
